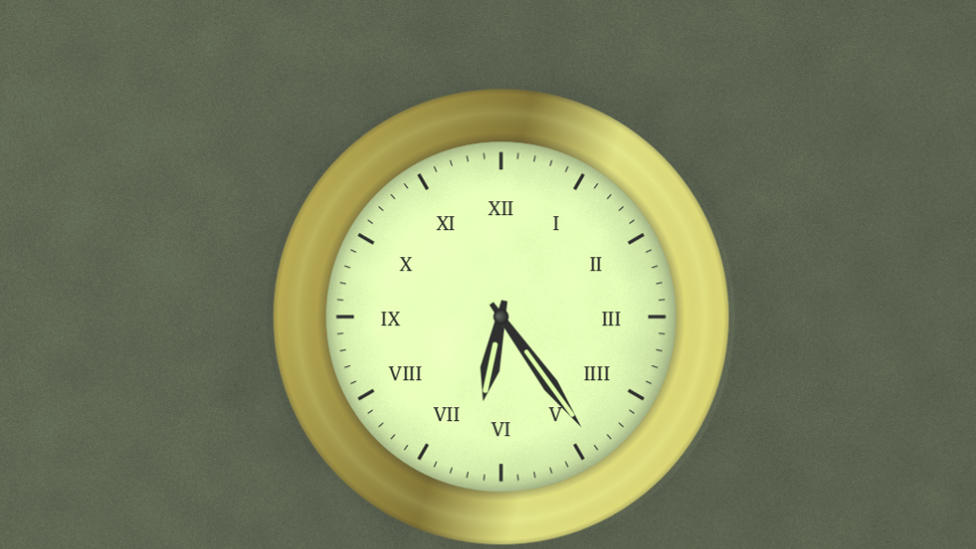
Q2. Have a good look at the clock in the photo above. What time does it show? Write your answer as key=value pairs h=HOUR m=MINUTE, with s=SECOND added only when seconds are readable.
h=6 m=24
